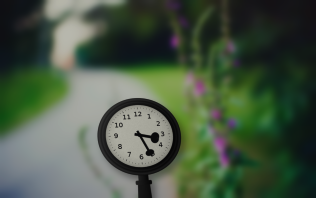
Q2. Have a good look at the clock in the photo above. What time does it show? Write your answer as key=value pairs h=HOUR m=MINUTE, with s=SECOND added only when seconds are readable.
h=3 m=26
